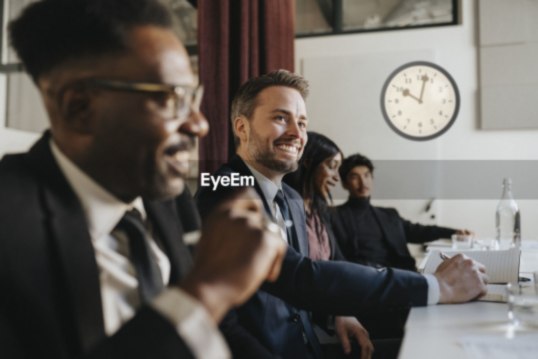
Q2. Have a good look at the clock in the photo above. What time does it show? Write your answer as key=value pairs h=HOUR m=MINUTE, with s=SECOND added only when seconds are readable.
h=10 m=2
